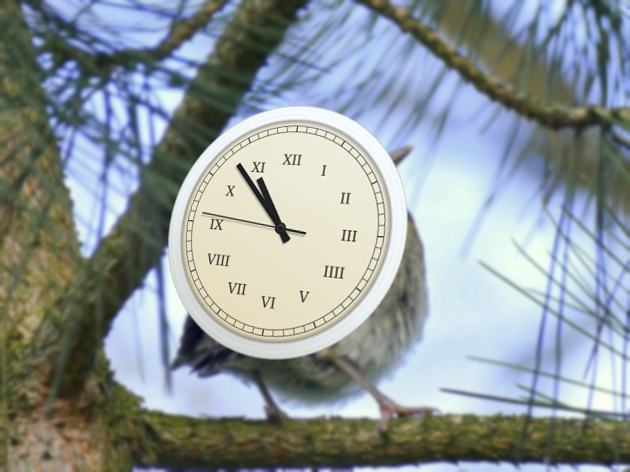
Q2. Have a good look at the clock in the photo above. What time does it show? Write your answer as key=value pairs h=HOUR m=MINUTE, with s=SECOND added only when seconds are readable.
h=10 m=52 s=46
